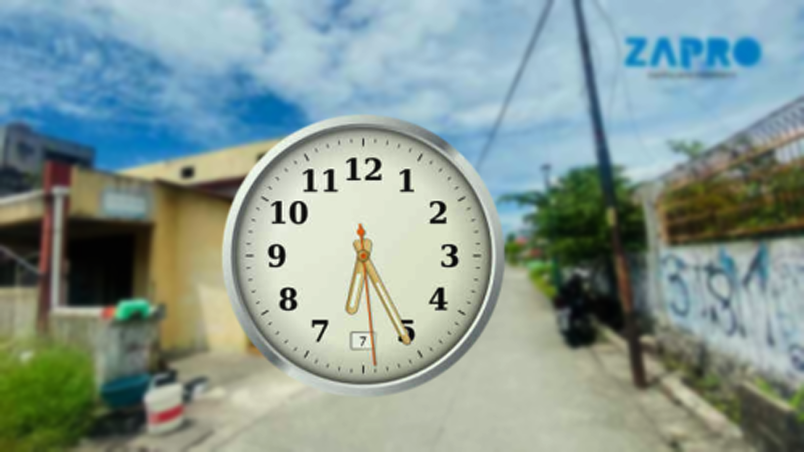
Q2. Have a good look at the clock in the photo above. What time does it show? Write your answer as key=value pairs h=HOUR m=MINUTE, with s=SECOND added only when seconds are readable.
h=6 m=25 s=29
